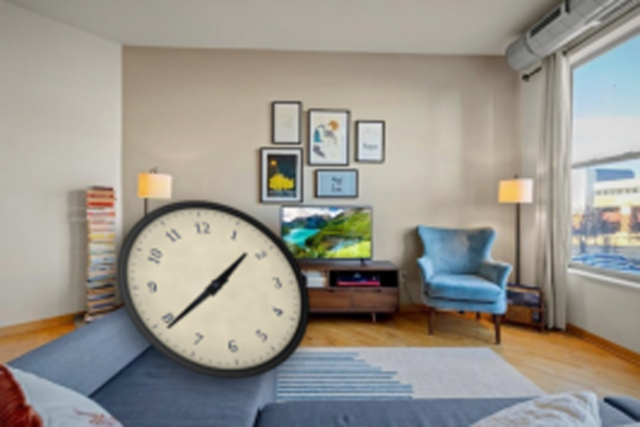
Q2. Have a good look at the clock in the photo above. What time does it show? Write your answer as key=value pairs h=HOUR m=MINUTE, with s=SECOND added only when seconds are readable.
h=1 m=39
